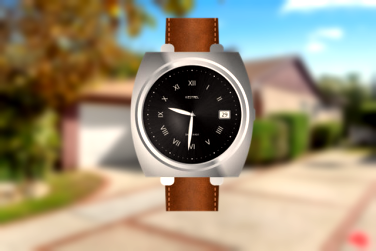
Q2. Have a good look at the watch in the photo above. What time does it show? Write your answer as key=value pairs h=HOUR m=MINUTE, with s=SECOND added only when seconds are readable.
h=9 m=31
